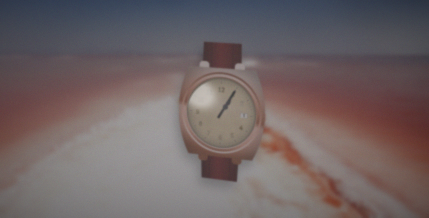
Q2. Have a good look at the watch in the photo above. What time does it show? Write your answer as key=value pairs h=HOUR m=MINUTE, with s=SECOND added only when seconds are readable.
h=1 m=5
